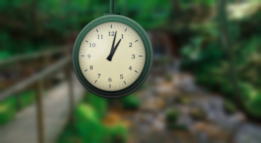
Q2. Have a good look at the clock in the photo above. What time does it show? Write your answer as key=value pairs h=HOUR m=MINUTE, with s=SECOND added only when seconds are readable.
h=1 m=2
